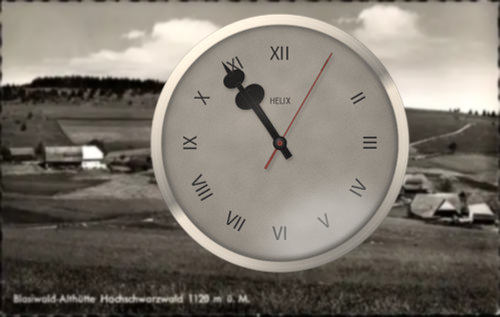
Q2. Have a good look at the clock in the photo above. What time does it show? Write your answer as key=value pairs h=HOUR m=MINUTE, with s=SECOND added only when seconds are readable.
h=10 m=54 s=5
